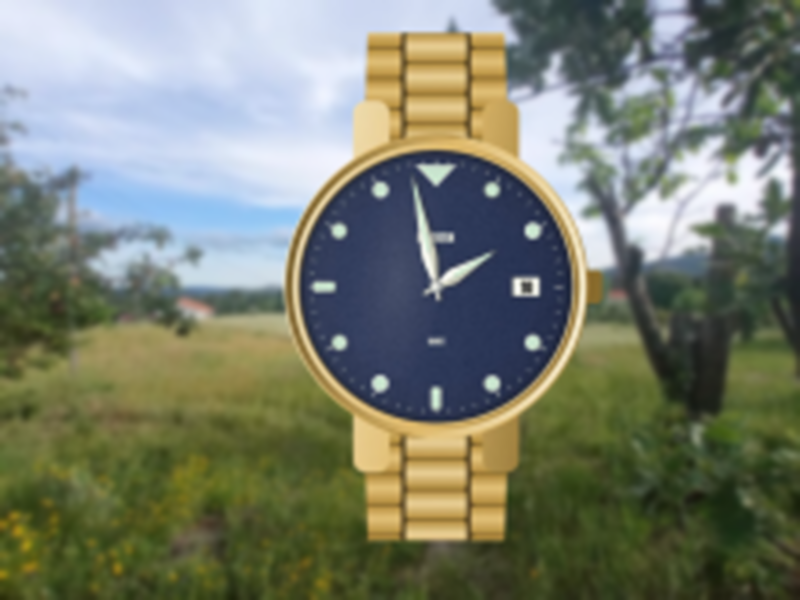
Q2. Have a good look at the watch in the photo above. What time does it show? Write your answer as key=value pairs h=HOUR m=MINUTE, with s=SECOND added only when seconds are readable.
h=1 m=58
